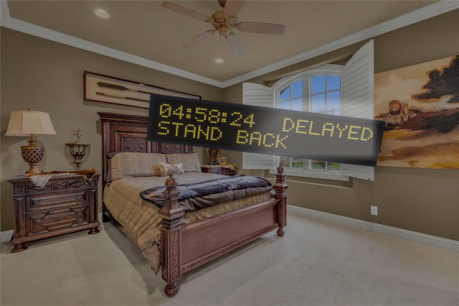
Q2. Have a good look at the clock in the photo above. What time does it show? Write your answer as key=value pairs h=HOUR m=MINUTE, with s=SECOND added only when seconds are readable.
h=4 m=58 s=24
